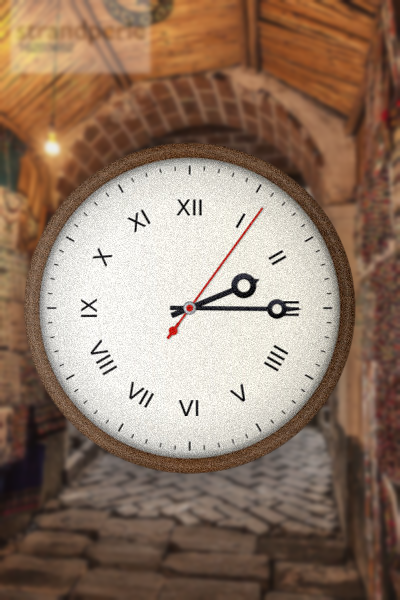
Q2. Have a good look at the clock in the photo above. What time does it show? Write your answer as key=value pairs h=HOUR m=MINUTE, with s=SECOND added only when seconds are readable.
h=2 m=15 s=6
